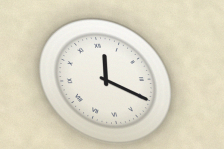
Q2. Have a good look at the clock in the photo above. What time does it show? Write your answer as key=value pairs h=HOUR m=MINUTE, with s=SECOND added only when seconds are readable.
h=12 m=20
